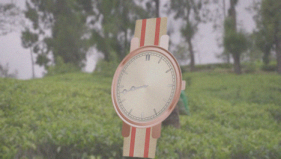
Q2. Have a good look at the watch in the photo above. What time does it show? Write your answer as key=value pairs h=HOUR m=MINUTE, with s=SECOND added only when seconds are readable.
h=8 m=43
